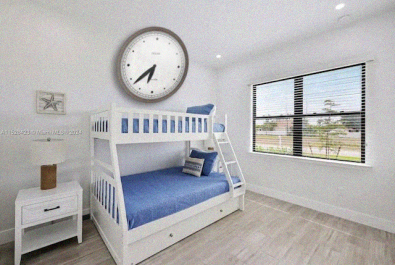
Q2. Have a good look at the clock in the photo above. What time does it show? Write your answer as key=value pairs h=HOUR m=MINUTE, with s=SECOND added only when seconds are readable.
h=6 m=38
